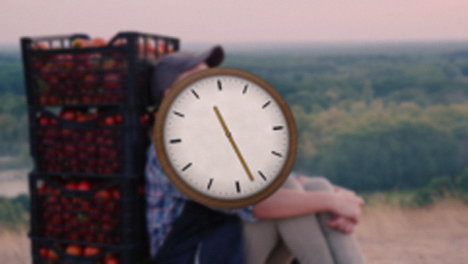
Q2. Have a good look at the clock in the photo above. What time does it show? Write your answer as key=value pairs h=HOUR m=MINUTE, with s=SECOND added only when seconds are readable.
h=11 m=27
